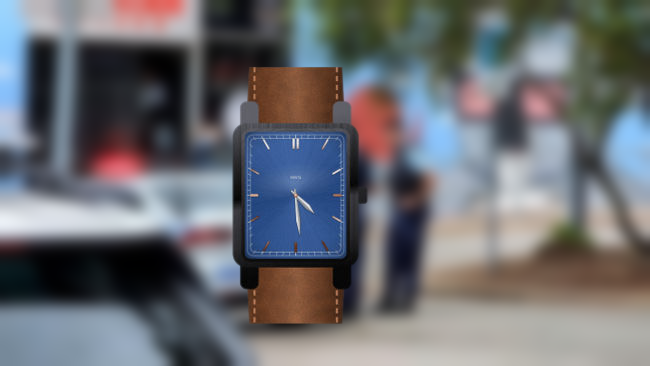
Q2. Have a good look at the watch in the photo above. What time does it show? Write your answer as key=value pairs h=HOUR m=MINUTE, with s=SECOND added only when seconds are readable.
h=4 m=29
